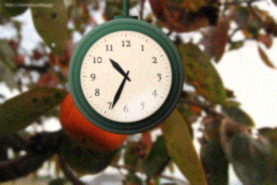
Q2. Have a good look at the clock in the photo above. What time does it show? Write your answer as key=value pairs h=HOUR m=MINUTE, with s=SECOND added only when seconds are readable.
h=10 m=34
